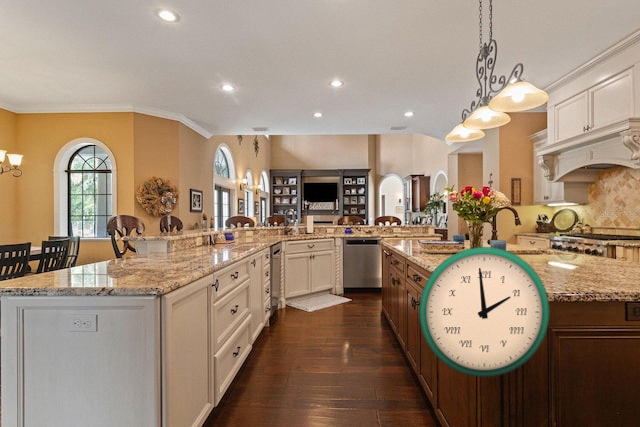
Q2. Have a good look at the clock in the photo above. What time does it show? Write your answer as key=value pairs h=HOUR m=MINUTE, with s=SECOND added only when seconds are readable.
h=1 m=59
